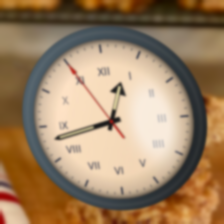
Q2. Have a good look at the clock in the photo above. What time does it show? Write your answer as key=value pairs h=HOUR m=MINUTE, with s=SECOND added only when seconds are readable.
h=12 m=42 s=55
